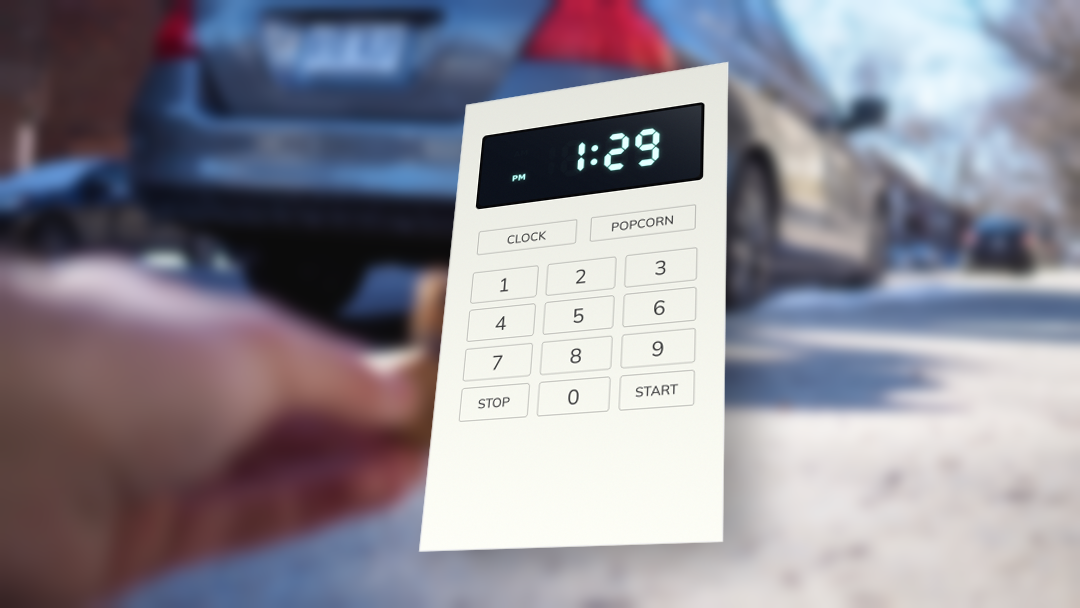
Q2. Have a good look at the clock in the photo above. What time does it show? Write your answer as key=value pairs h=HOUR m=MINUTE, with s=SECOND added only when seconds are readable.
h=1 m=29
